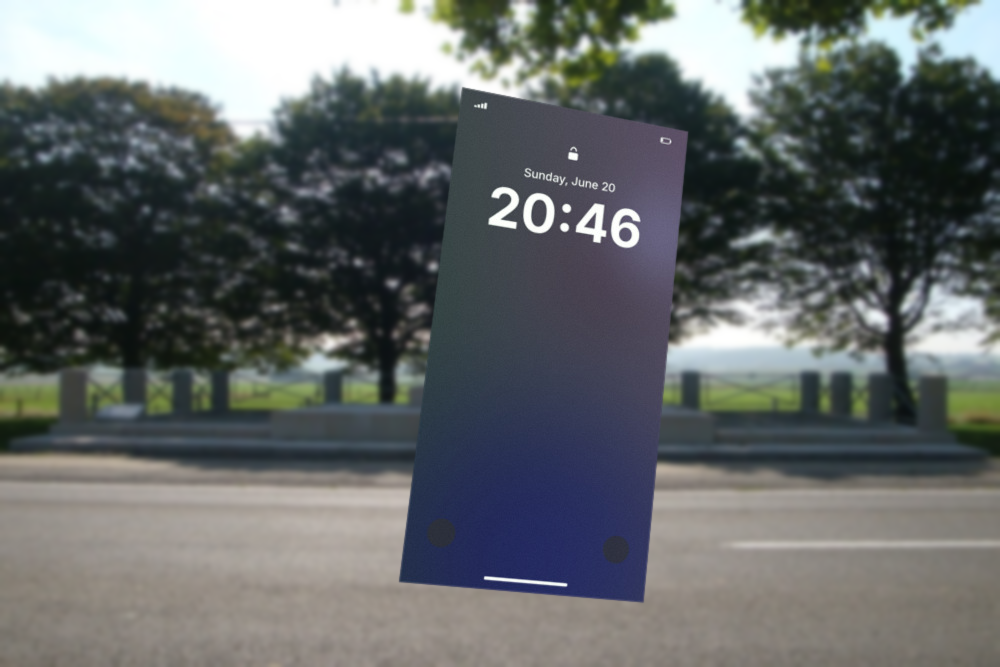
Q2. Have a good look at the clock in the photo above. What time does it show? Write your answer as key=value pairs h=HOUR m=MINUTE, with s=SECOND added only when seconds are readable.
h=20 m=46
